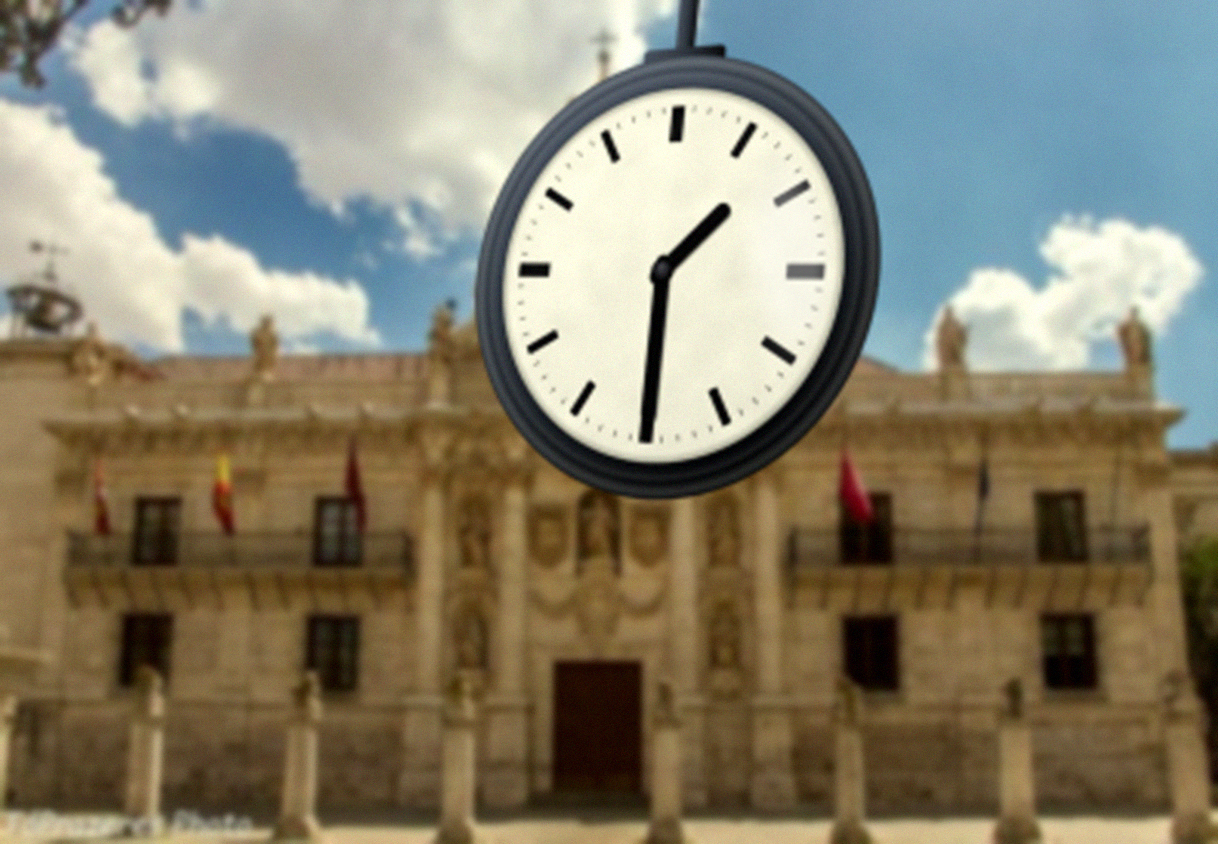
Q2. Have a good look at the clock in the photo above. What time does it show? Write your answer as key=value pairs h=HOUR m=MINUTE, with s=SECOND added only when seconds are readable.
h=1 m=30
